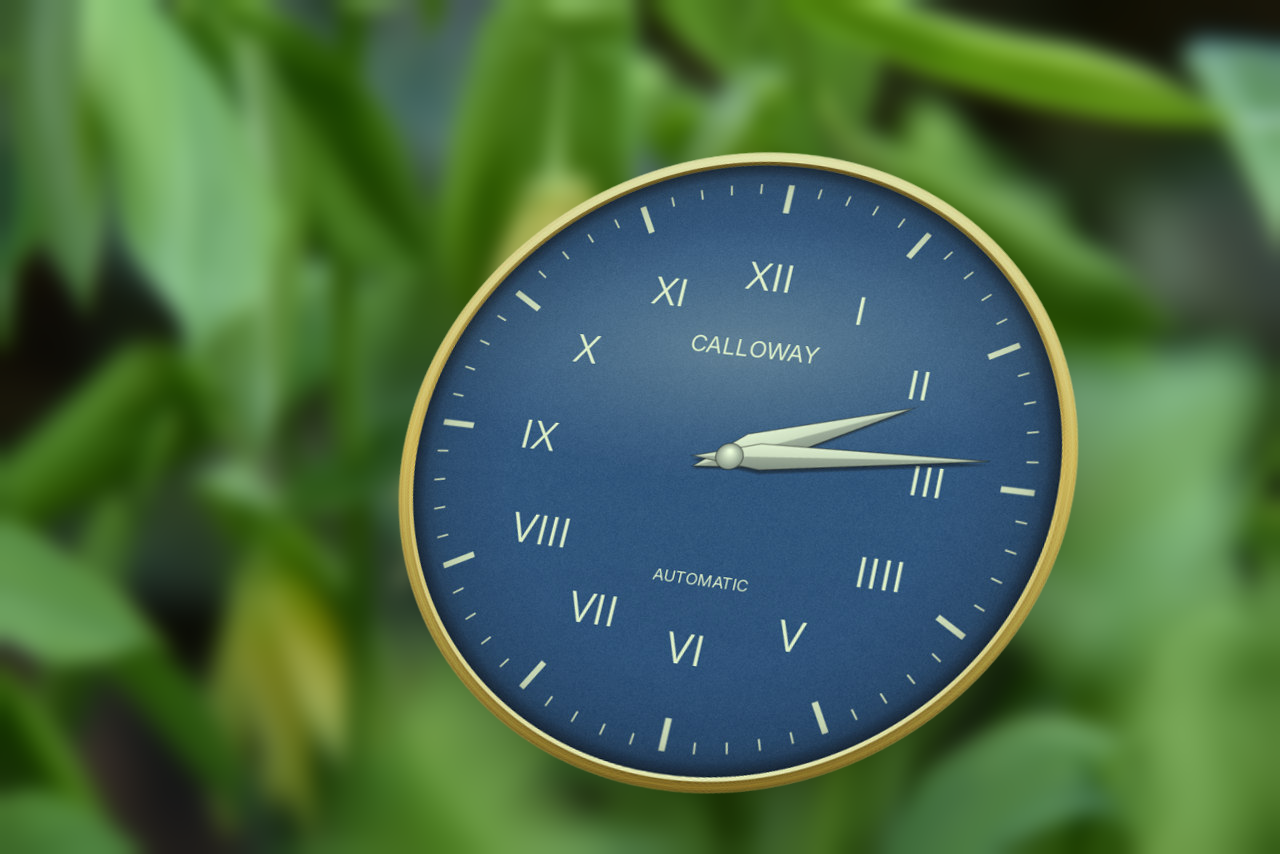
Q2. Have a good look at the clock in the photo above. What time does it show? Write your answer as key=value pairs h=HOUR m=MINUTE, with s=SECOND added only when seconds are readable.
h=2 m=14
